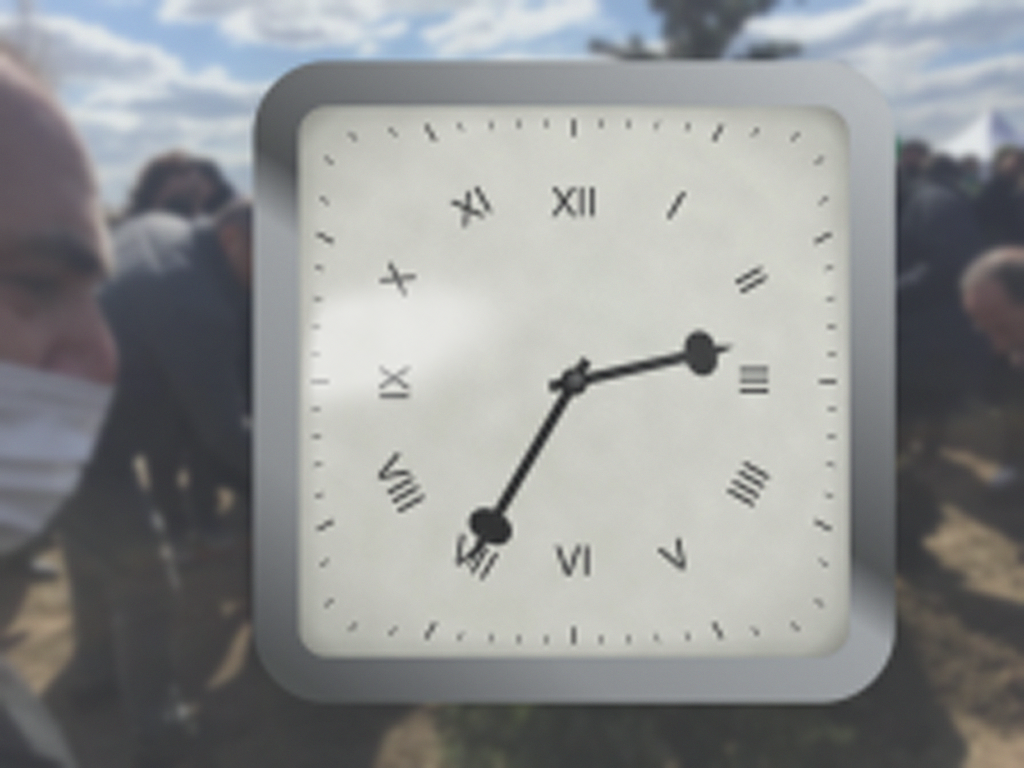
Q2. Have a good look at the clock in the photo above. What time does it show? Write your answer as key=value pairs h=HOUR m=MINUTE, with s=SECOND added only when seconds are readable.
h=2 m=35
